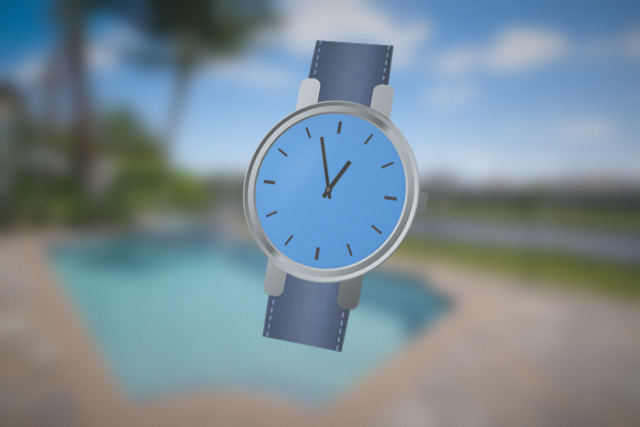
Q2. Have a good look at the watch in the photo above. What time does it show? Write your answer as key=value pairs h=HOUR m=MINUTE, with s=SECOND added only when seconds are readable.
h=12 m=57
